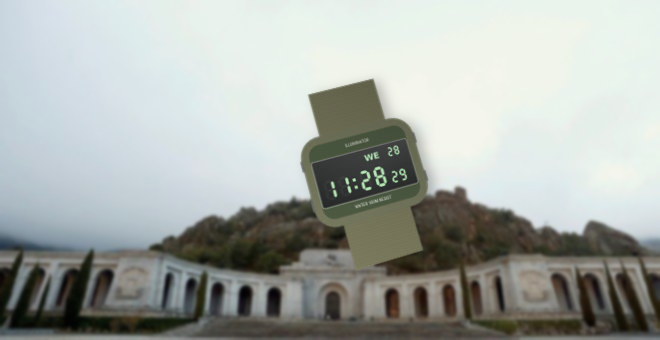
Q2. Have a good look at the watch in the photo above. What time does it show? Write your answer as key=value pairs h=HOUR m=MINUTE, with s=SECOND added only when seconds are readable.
h=11 m=28 s=29
